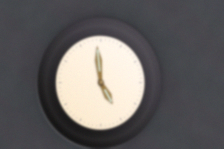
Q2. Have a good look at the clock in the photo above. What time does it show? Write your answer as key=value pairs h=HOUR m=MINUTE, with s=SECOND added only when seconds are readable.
h=4 m=59
